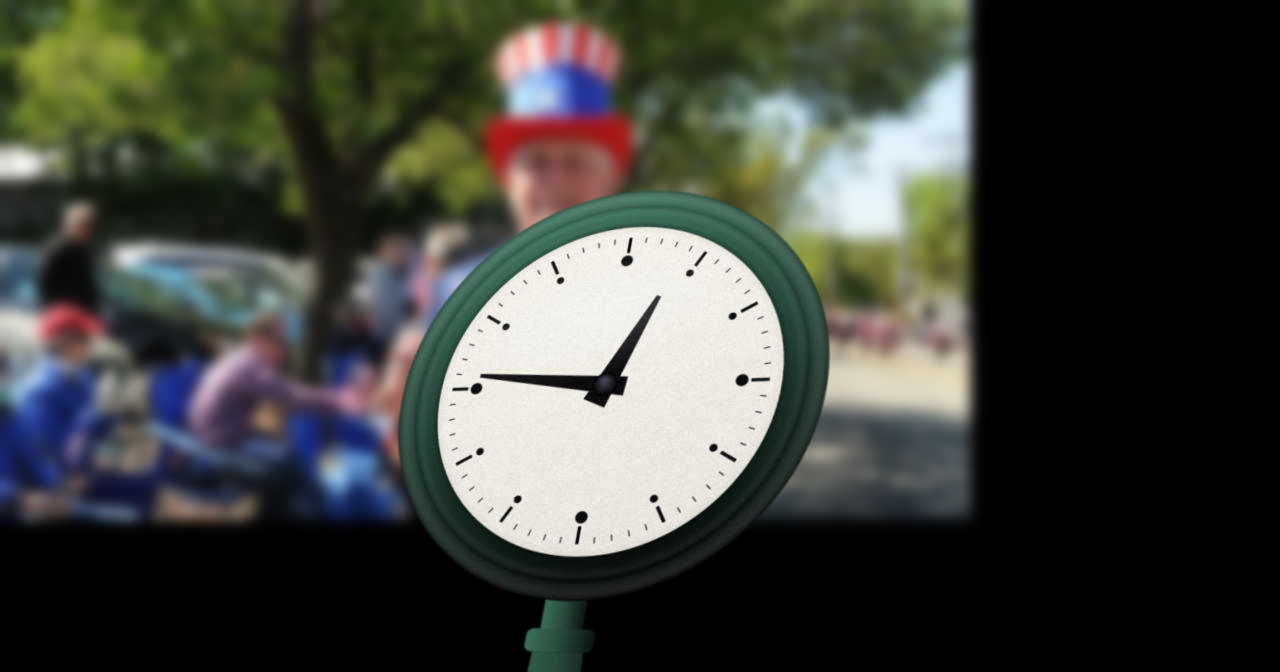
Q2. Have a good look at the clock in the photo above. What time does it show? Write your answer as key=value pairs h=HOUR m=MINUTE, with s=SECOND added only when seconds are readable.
h=12 m=46
